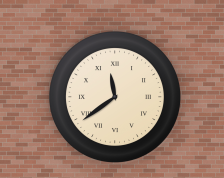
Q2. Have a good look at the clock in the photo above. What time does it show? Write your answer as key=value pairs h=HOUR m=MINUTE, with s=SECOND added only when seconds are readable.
h=11 m=39
